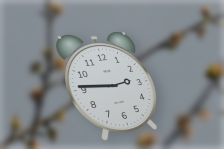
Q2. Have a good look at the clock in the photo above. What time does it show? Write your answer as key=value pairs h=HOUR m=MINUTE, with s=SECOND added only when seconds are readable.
h=2 m=46
